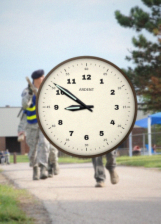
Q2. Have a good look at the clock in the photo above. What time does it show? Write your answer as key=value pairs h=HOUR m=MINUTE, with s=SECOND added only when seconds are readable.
h=8 m=51
